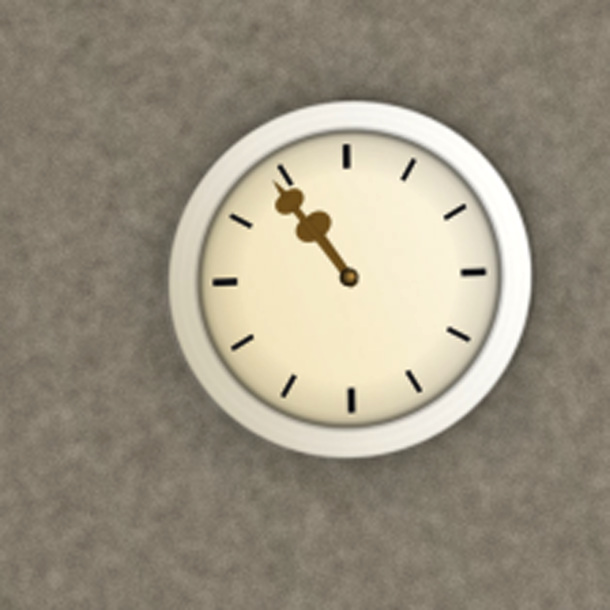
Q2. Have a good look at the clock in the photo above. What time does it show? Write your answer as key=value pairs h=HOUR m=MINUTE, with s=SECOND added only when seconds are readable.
h=10 m=54
